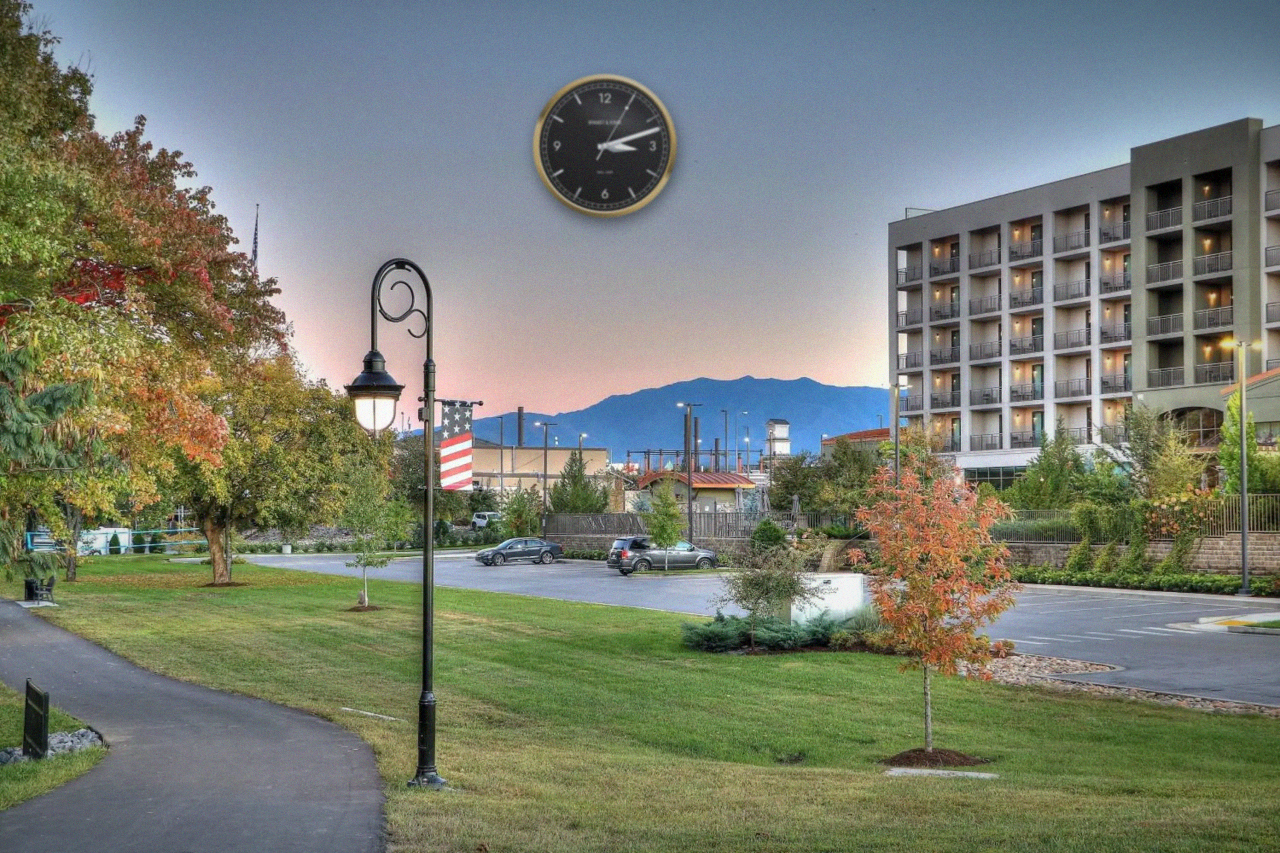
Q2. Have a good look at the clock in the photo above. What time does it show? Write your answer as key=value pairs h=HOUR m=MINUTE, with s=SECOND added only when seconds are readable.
h=3 m=12 s=5
